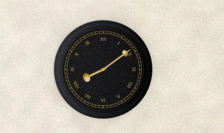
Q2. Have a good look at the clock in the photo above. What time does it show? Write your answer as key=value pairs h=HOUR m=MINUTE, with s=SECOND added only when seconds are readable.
h=8 m=9
